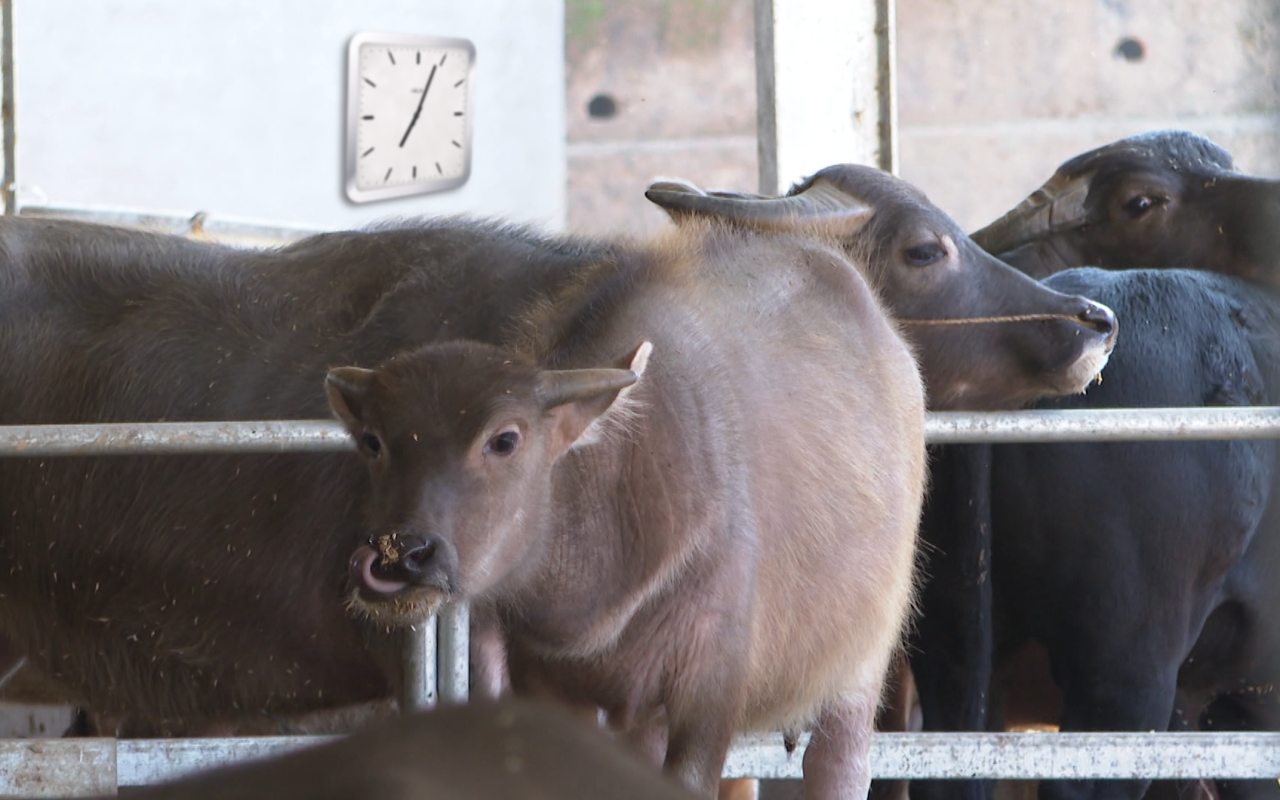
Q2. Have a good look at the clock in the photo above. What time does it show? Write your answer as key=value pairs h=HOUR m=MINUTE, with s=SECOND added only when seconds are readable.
h=7 m=4
